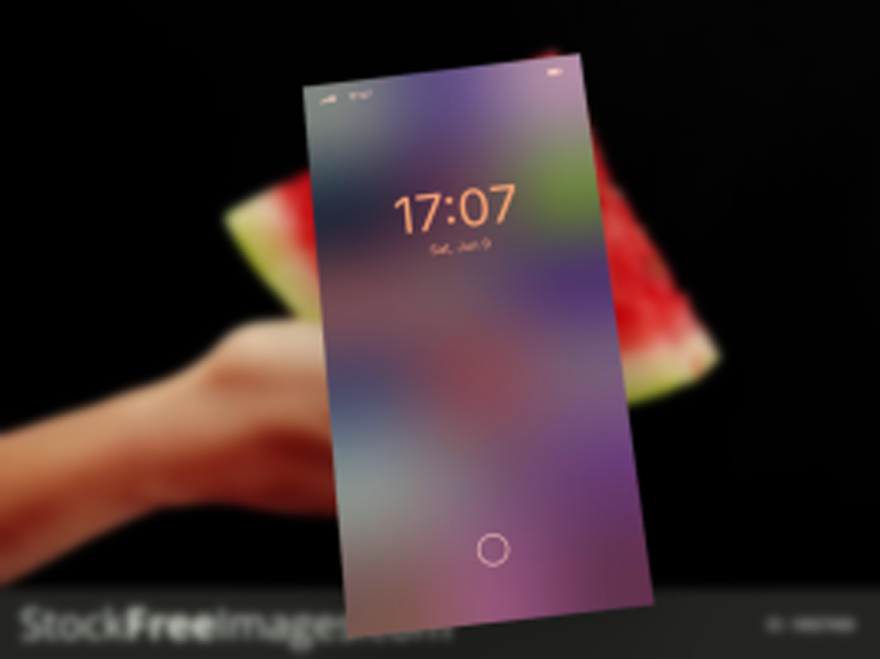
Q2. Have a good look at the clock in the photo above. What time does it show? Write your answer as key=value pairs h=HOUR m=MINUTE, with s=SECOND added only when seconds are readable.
h=17 m=7
